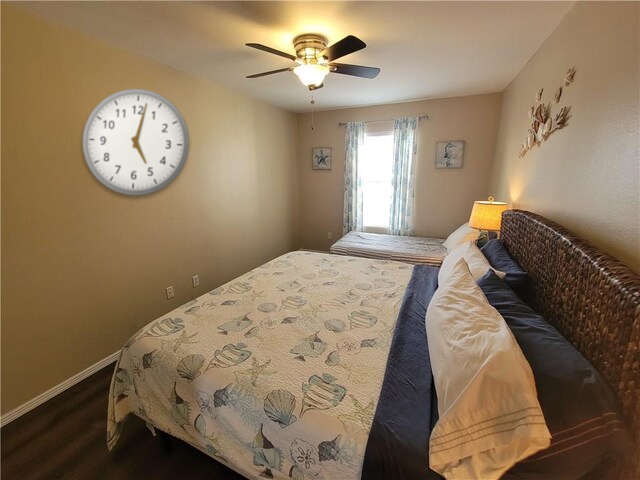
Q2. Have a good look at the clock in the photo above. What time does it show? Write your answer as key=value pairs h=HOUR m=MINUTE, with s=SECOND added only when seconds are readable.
h=5 m=2
